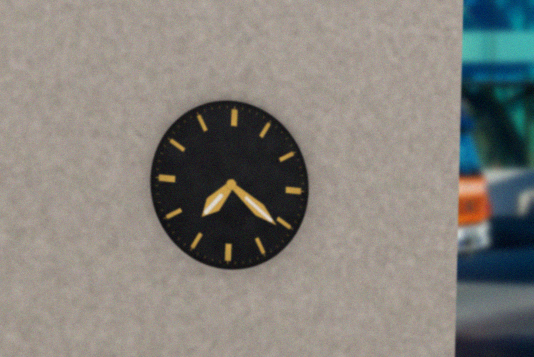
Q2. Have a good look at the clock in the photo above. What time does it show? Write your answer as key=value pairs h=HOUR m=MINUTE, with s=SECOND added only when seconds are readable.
h=7 m=21
